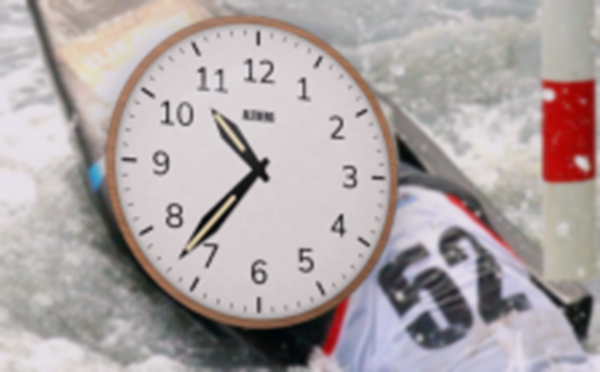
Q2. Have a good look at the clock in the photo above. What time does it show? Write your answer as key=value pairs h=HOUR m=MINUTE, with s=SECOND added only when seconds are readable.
h=10 m=37
